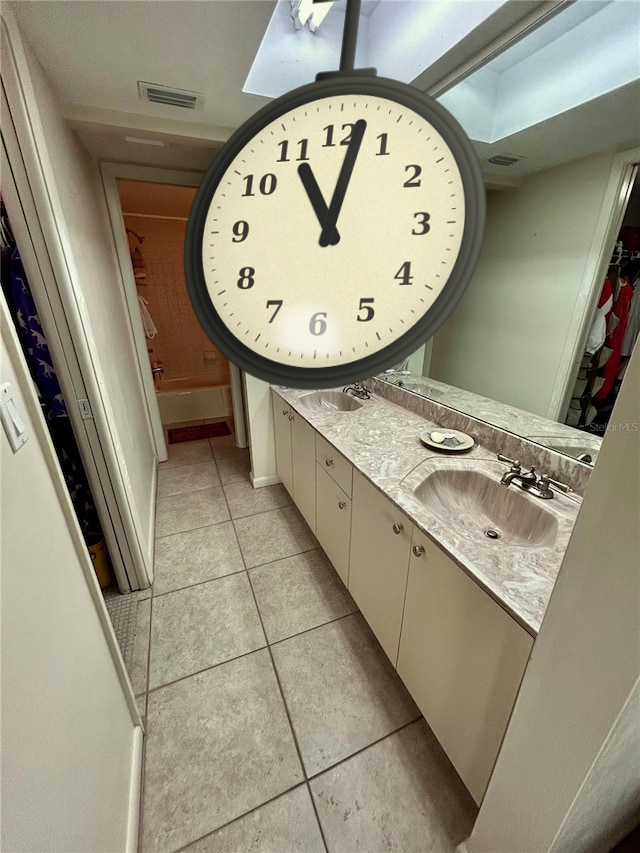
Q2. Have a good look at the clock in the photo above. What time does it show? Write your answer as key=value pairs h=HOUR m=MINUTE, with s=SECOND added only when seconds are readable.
h=11 m=2
